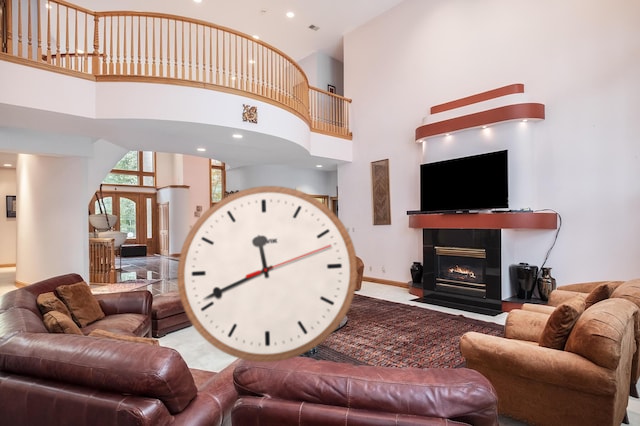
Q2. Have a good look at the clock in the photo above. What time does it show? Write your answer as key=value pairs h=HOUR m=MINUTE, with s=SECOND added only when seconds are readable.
h=11 m=41 s=12
